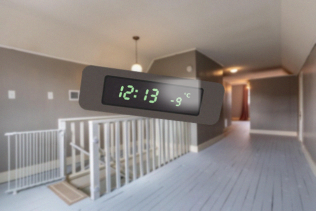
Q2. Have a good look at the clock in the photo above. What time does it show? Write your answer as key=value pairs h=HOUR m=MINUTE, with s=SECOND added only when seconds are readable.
h=12 m=13
